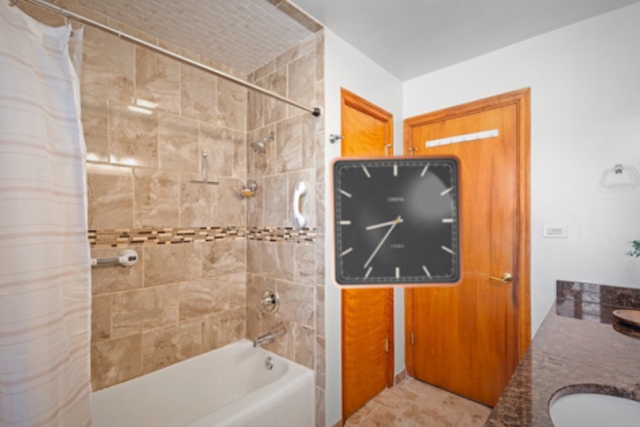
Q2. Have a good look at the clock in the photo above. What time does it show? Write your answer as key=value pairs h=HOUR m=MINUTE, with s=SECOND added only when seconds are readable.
h=8 m=36
